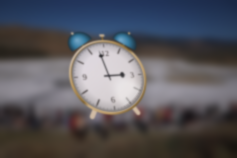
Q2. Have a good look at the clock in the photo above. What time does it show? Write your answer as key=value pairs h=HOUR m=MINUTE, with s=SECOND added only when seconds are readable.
h=2 m=58
